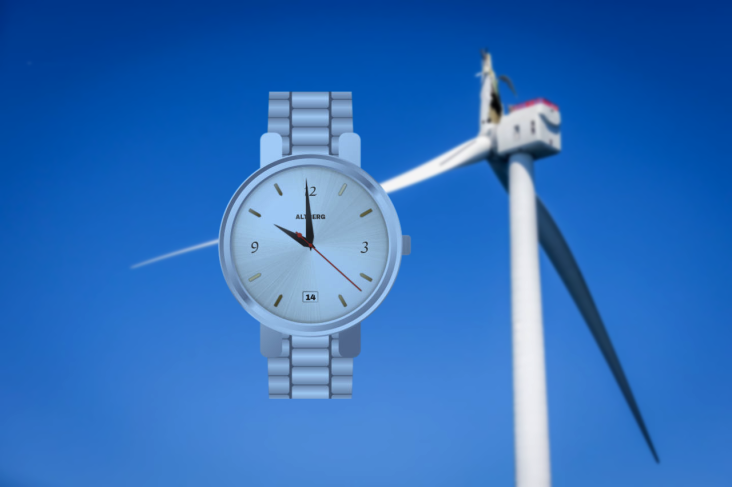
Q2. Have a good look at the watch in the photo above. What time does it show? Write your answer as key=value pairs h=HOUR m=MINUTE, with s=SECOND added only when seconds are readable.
h=9 m=59 s=22
